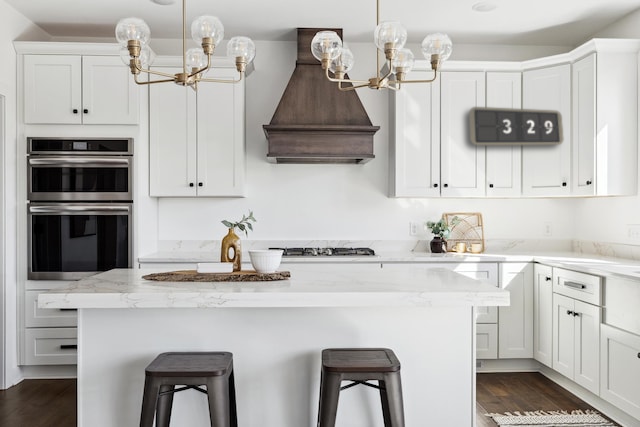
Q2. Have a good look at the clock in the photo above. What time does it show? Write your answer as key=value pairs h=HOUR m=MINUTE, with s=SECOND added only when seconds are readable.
h=3 m=29
